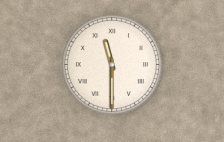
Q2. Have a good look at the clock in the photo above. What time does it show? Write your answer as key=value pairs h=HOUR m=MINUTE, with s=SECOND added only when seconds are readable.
h=11 m=30
